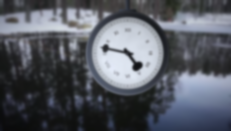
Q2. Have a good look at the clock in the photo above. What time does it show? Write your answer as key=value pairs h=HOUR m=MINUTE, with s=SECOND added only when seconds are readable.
h=4 m=47
